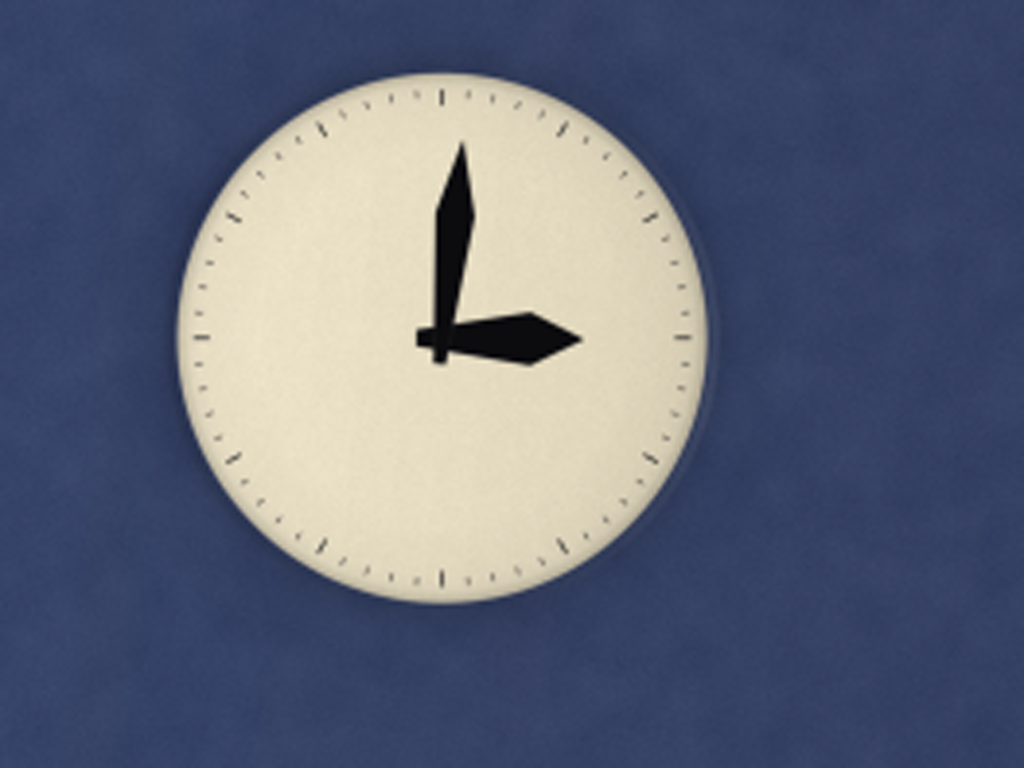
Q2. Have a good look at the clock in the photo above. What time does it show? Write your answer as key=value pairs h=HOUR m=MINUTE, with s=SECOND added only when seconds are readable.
h=3 m=1
